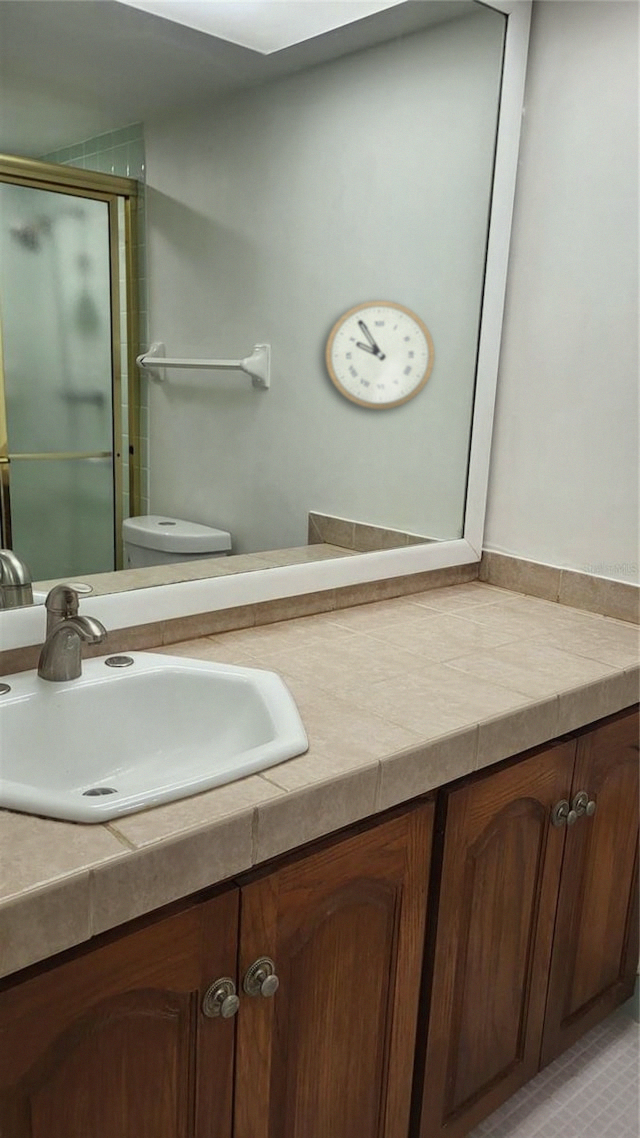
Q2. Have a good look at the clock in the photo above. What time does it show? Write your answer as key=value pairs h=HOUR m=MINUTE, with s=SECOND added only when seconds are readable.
h=9 m=55
